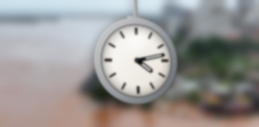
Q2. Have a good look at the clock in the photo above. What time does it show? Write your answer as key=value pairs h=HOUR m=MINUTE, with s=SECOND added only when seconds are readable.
h=4 m=13
